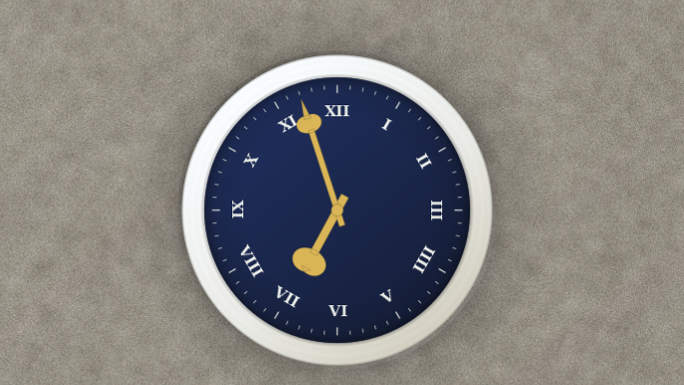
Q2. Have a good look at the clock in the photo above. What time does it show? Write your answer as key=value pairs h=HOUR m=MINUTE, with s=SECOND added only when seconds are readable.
h=6 m=57
